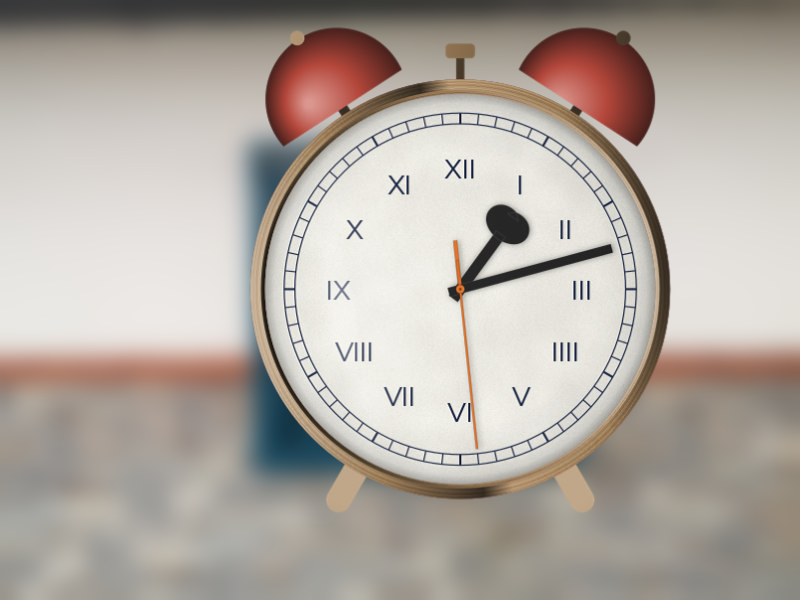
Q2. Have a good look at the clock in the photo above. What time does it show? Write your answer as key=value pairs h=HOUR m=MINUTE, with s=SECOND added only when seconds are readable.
h=1 m=12 s=29
